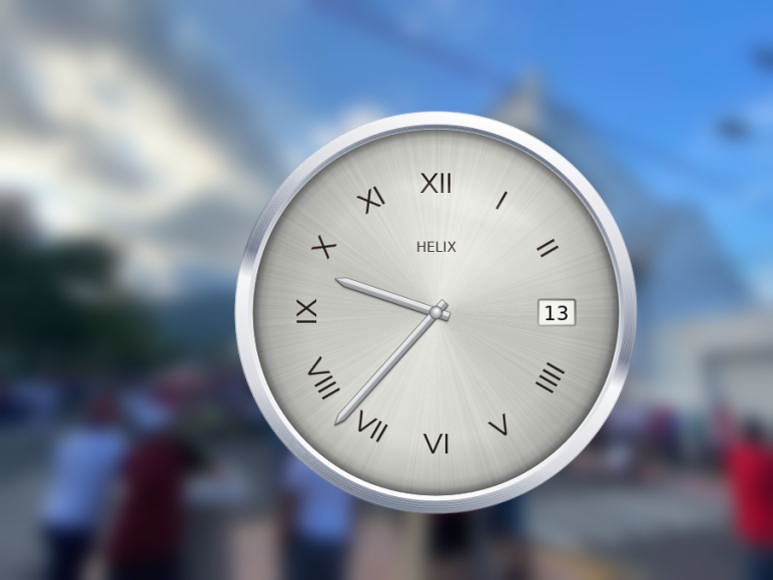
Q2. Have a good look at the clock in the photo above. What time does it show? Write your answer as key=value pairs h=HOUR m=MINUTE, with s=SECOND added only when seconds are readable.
h=9 m=37
